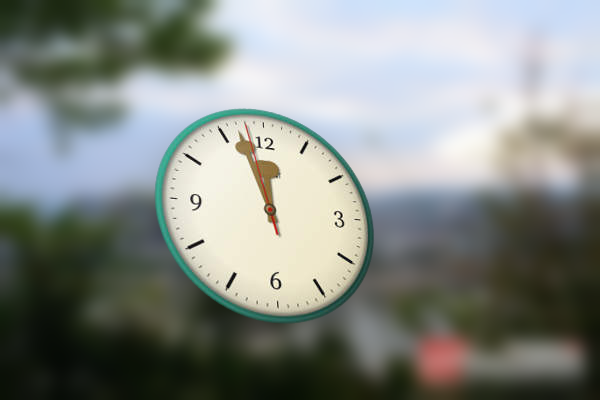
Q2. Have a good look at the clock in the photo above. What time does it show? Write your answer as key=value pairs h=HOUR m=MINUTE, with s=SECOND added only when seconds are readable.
h=11 m=56 s=58
